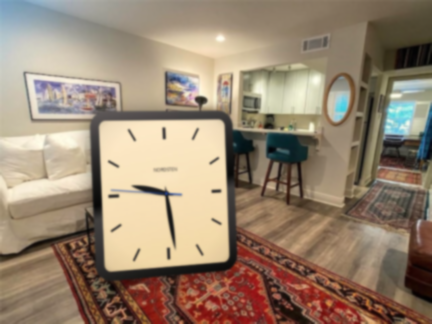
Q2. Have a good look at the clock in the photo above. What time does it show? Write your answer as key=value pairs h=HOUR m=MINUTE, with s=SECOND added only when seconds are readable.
h=9 m=28 s=46
